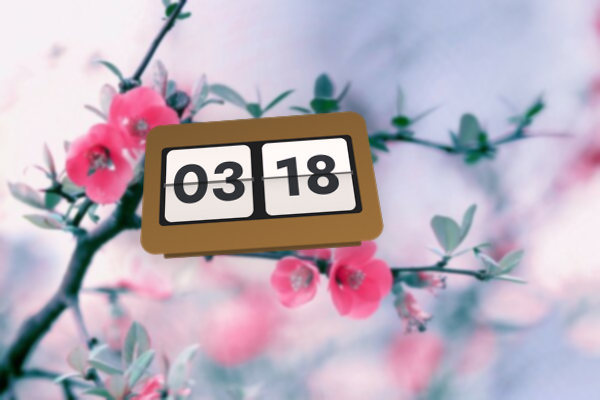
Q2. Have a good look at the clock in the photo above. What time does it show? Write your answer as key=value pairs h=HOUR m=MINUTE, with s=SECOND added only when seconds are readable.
h=3 m=18
